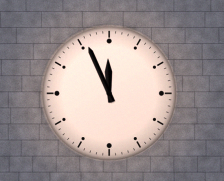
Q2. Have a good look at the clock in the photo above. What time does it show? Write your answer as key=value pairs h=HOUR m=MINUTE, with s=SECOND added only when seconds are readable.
h=11 m=56
